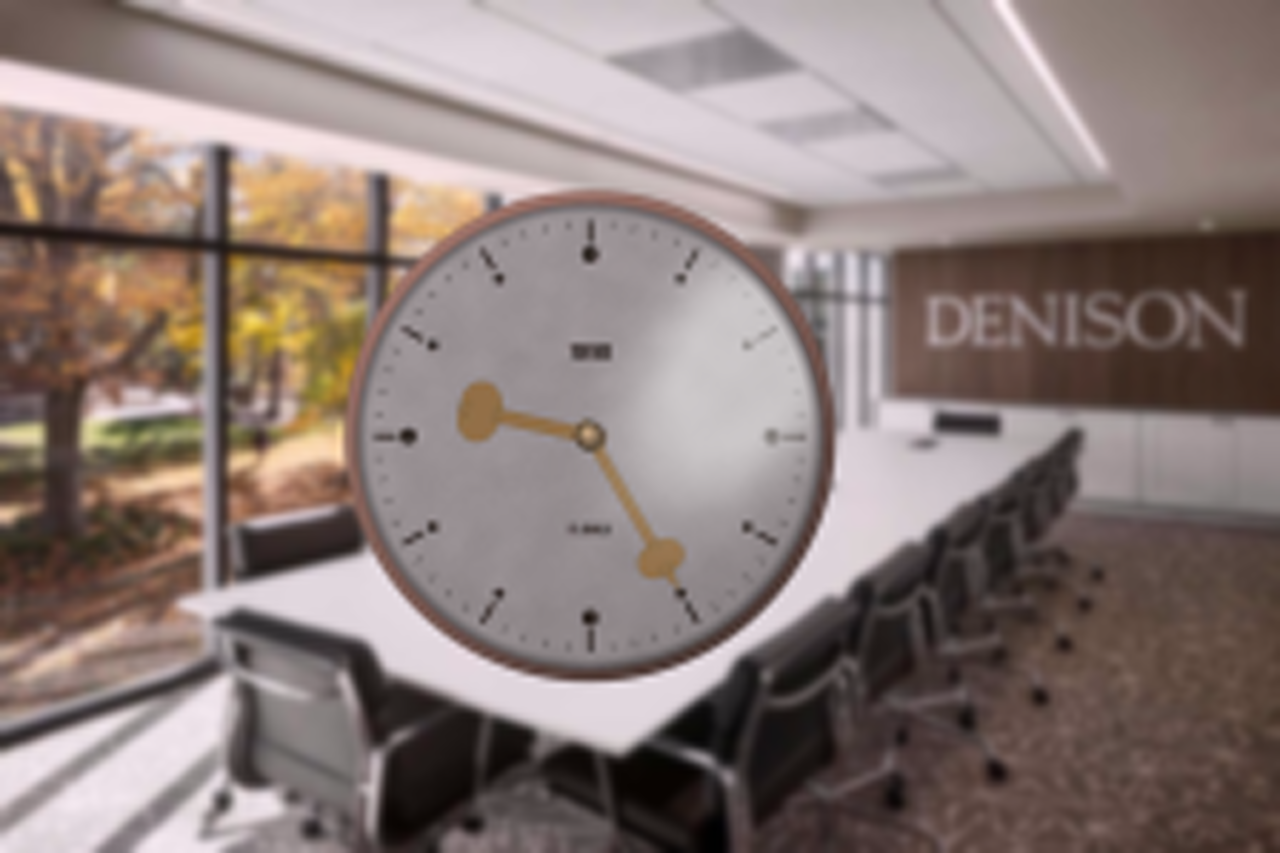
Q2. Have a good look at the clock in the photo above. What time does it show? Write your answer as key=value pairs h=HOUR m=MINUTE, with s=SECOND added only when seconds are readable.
h=9 m=25
